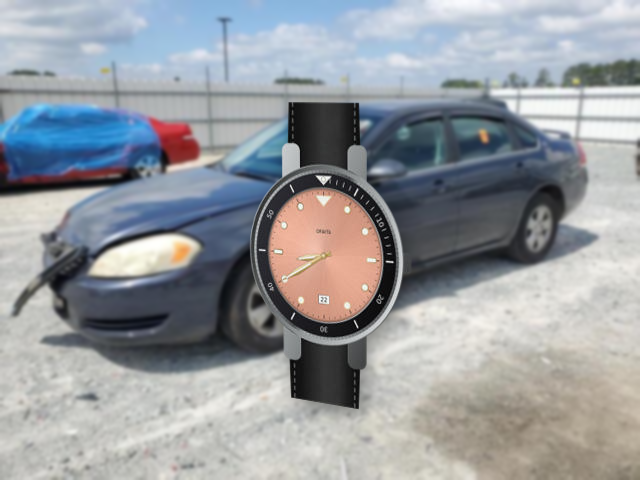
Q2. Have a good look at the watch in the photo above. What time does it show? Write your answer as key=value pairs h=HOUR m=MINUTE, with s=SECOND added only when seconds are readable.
h=8 m=40
